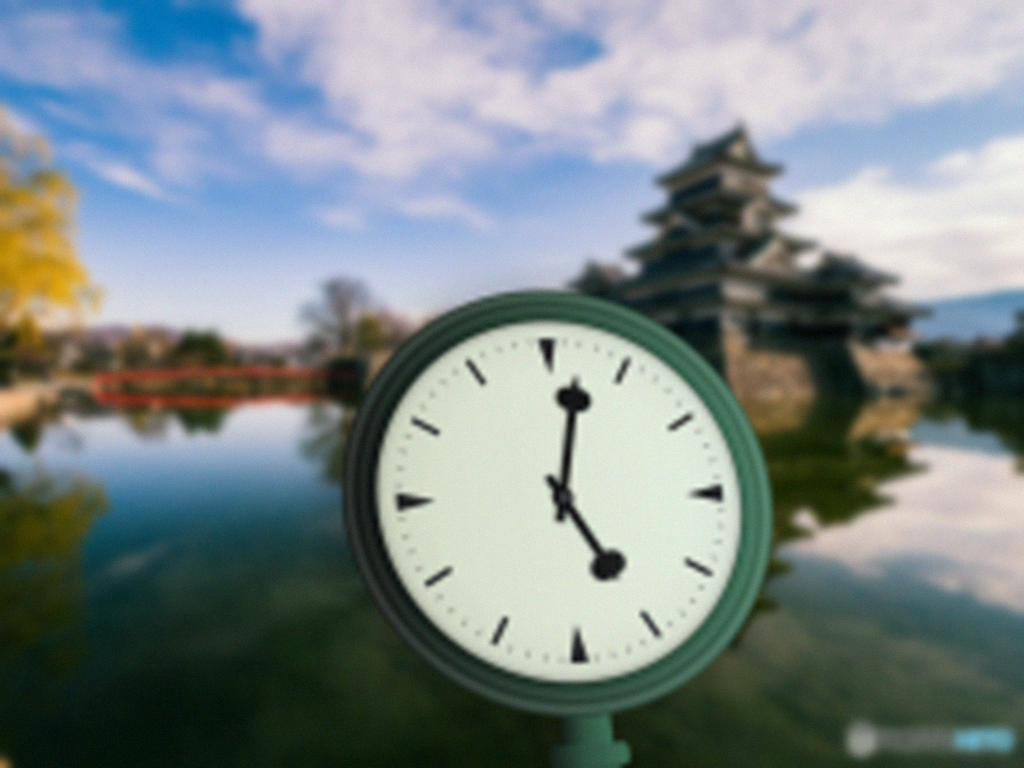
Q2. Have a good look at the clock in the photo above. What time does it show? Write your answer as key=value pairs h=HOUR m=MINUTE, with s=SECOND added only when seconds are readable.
h=5 m=2
